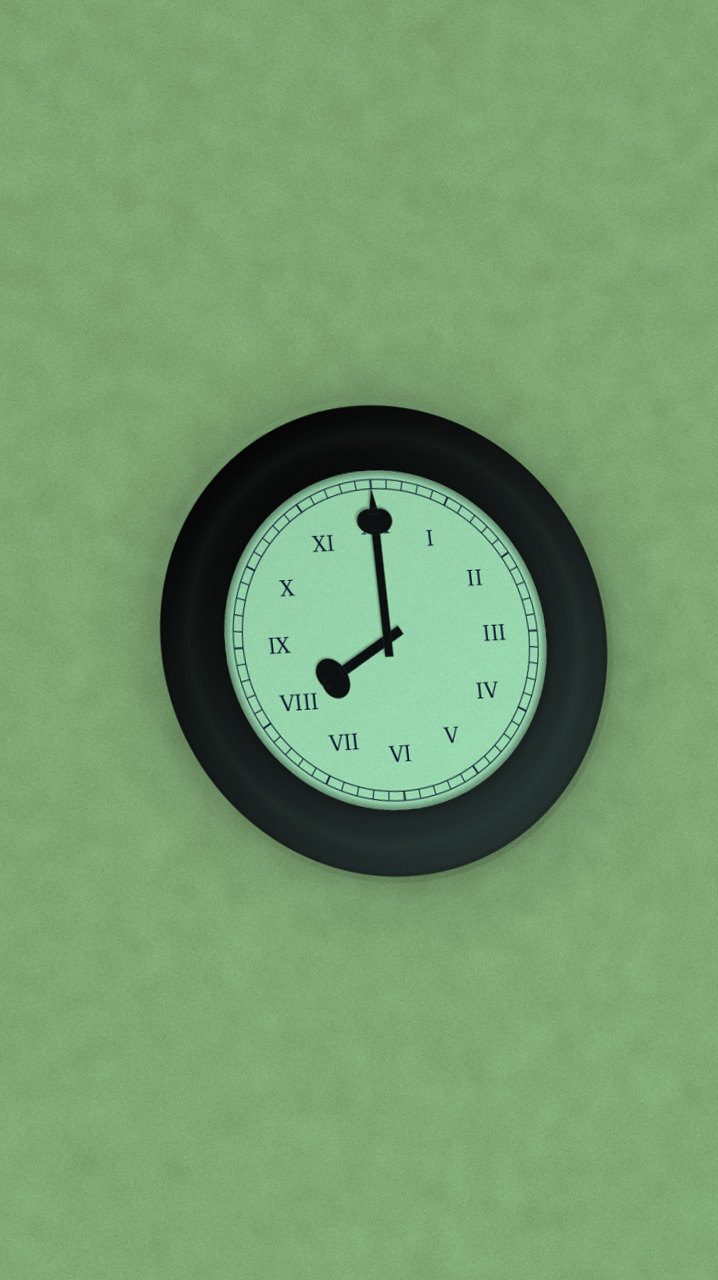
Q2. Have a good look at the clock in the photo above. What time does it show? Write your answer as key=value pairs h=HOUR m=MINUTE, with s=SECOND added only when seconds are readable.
h=8 m=0
